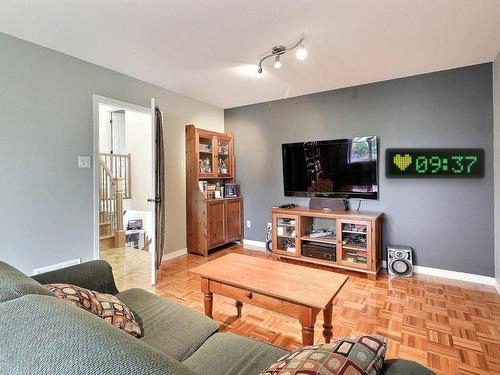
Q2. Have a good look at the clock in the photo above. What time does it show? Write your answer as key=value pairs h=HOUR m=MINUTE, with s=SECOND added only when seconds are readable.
h=9 m=37
